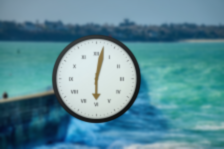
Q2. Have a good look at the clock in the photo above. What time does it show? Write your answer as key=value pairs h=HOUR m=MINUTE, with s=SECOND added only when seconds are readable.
h=6 m=2
